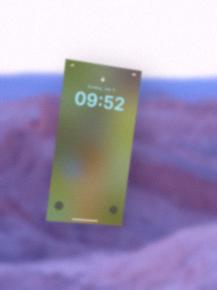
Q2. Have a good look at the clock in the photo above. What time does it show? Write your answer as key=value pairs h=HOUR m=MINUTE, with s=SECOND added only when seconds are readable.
h=9 m=52
